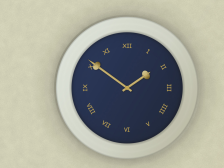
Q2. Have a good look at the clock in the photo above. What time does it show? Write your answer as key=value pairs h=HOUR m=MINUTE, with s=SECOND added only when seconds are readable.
h=1 m=51
